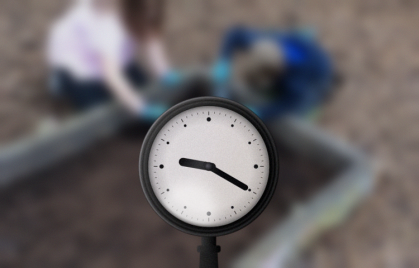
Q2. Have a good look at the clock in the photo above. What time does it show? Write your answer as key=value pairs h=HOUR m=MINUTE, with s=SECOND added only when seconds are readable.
h=9 m=20
